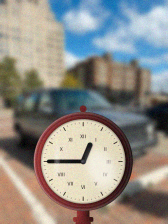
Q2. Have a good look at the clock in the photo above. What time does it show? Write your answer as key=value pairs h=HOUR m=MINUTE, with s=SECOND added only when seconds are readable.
h=12 m=45
